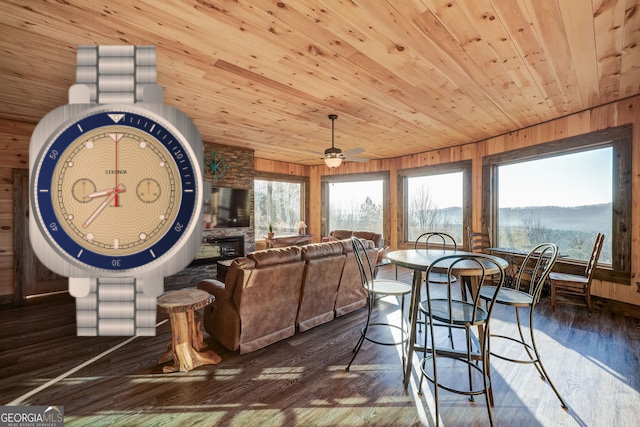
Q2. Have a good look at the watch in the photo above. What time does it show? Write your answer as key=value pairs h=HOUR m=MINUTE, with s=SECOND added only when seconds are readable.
h=8 m=37
